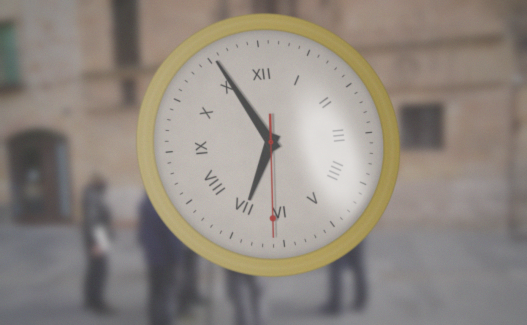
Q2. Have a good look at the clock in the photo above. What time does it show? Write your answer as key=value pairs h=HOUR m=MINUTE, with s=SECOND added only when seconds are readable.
h=6 m=55 s=31
